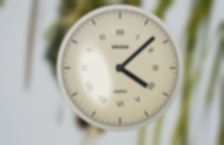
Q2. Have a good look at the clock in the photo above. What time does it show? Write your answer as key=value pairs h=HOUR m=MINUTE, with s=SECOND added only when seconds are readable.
h=4 m=8
